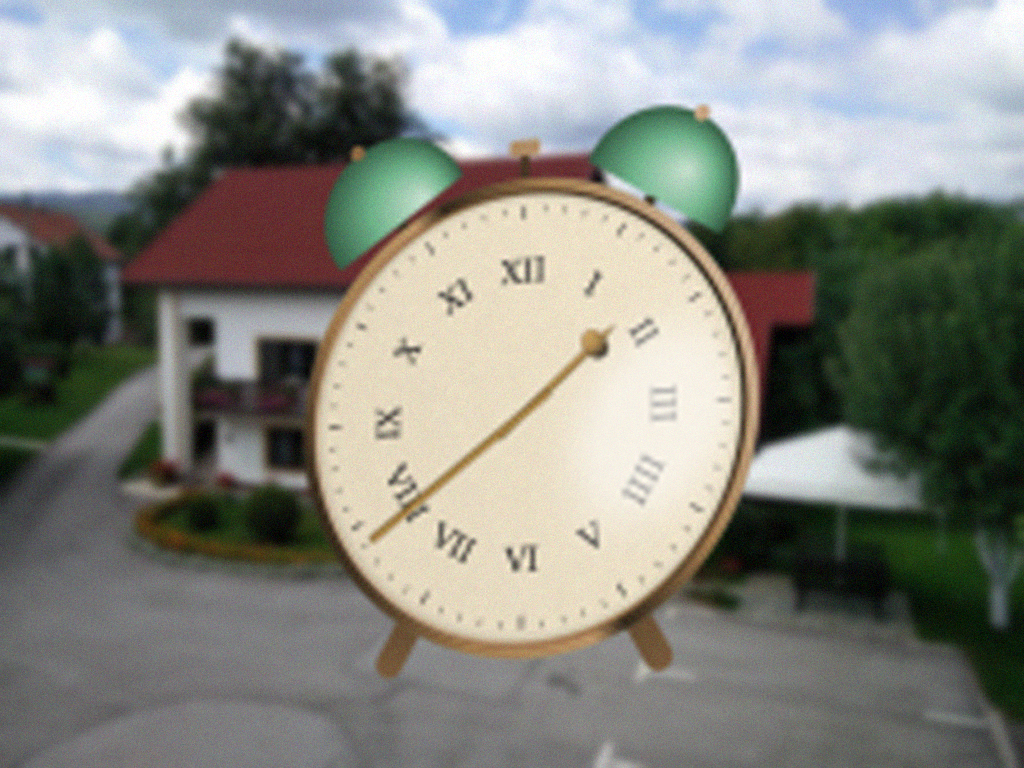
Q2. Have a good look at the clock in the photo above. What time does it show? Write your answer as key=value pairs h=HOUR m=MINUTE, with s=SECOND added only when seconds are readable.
h=1 m=39
